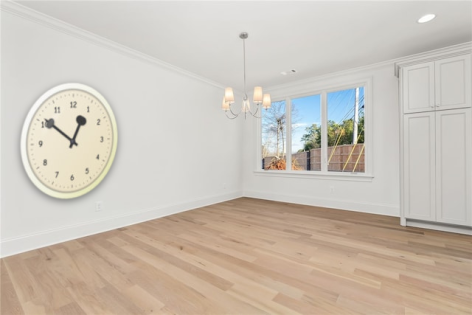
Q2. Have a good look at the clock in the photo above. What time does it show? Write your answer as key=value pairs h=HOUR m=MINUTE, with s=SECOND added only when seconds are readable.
h=12 m=51
